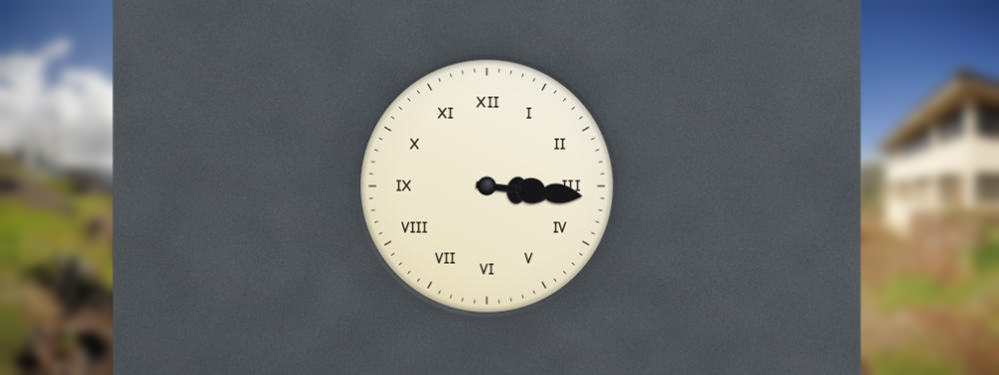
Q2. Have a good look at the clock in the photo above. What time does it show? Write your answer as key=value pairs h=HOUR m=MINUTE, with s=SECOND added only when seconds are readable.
h=3 m=16
